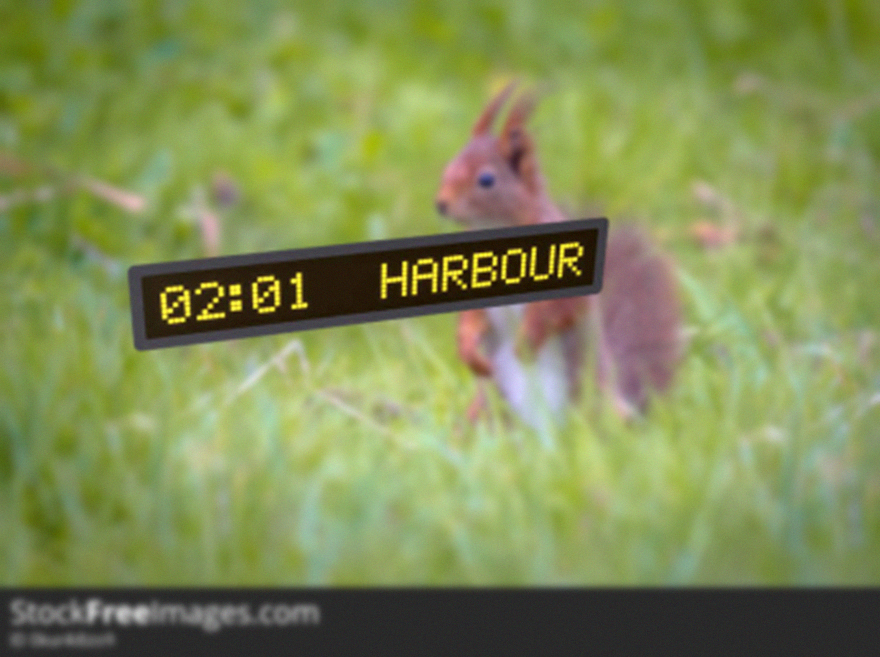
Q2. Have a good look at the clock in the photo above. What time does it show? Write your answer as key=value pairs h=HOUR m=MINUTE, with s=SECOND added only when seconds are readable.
h=2 m=1
